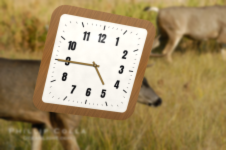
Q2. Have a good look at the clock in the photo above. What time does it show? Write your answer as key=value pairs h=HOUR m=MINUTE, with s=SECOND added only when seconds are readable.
h=4 m=45
